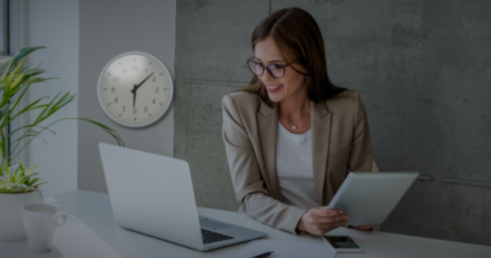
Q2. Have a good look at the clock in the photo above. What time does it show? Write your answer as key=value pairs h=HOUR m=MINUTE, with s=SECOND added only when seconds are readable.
h=6 m=8
